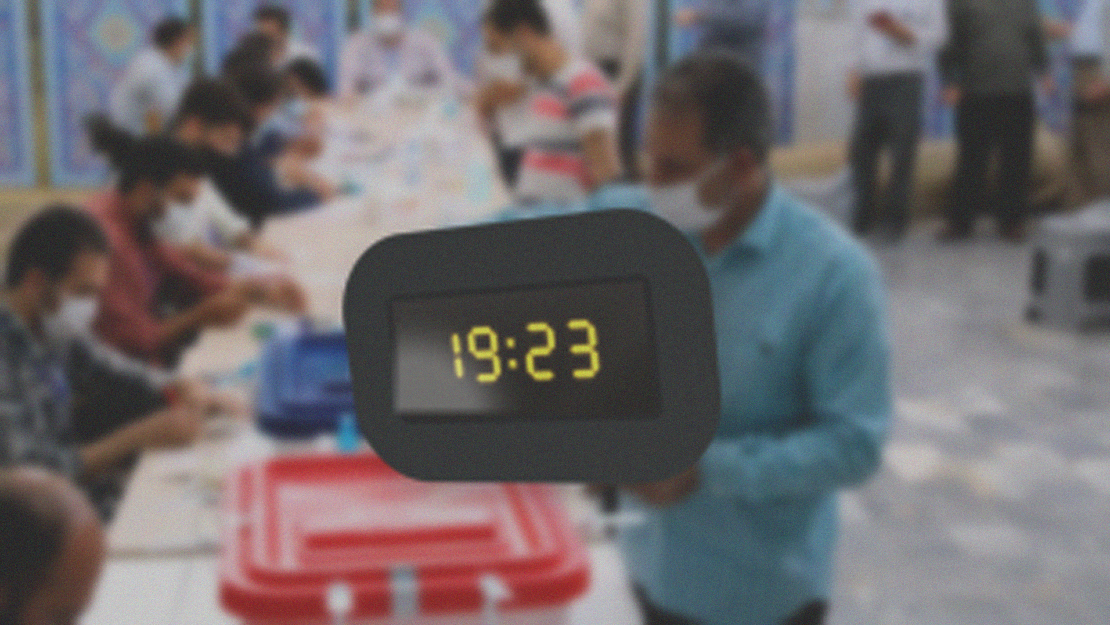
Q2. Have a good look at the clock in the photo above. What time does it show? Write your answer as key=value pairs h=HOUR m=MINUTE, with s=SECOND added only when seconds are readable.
h=19 m=23
